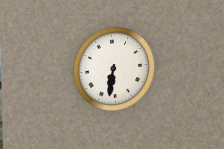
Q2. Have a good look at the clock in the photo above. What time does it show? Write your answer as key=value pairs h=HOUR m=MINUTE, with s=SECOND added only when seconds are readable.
h=6 m=32
